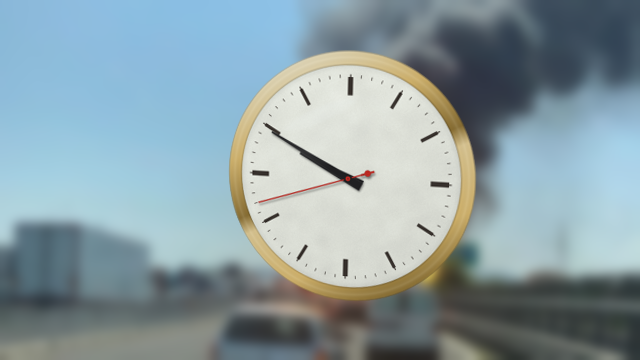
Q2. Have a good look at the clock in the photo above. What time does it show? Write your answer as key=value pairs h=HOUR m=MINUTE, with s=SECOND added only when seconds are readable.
h=9 m=49 s=42
